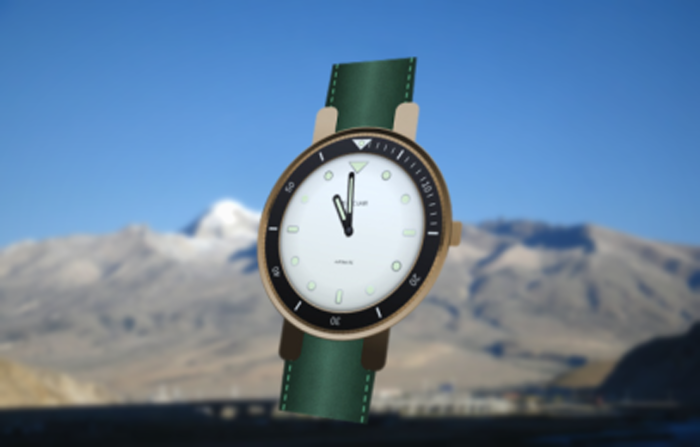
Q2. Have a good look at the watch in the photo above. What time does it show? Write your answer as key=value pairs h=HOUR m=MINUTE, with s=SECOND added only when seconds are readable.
h=10 m=59
